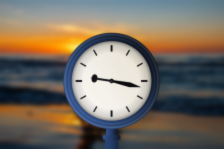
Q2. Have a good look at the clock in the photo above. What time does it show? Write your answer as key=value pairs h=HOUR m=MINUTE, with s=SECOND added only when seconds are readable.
h=9 m=17
